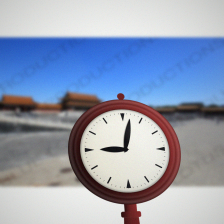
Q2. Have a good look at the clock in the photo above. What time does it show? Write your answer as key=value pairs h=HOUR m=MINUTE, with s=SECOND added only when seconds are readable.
h=9 m=2
